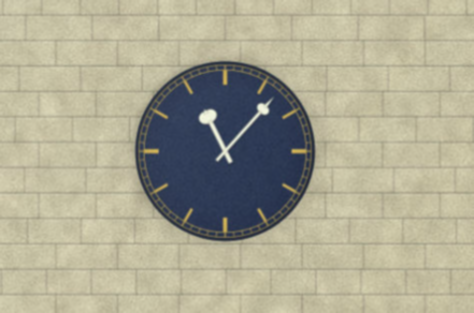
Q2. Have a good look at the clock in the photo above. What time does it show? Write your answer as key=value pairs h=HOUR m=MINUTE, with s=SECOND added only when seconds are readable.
h=11 m=7
